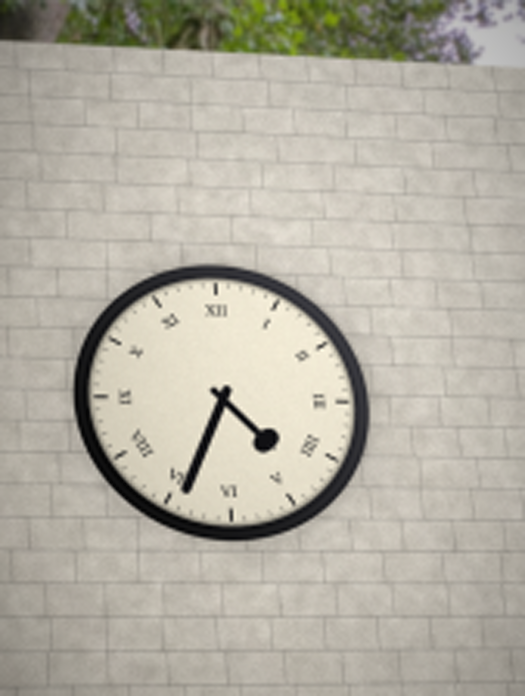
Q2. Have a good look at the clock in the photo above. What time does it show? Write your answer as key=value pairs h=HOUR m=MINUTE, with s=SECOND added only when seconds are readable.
h=4 m=34
